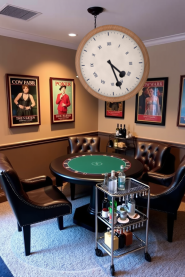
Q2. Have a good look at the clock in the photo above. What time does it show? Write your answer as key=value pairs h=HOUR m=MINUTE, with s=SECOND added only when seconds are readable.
h=4 m=27
